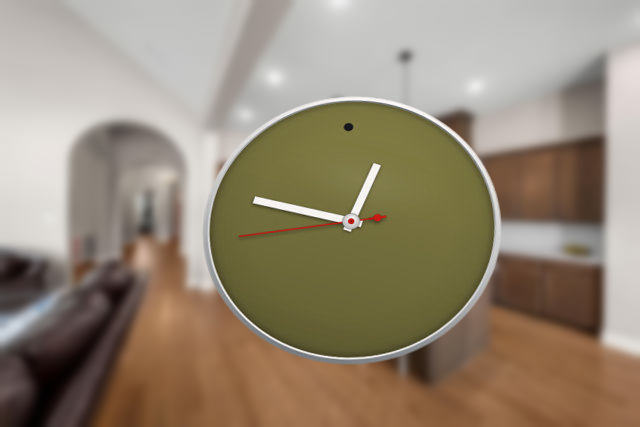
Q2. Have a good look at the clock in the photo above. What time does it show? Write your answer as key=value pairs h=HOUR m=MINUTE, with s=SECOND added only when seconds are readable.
h=12 m=47 s=44
